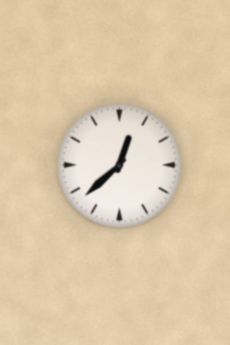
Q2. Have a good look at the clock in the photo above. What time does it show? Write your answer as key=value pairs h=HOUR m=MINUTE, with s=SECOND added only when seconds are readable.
h=12 m=38
